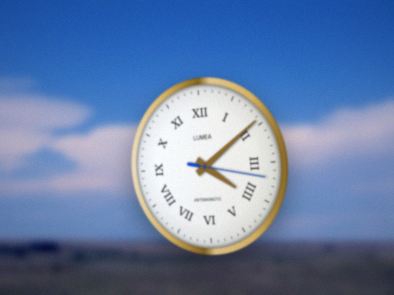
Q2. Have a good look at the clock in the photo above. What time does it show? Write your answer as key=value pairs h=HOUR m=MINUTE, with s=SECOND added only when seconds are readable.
h=4 m=9 s=17
